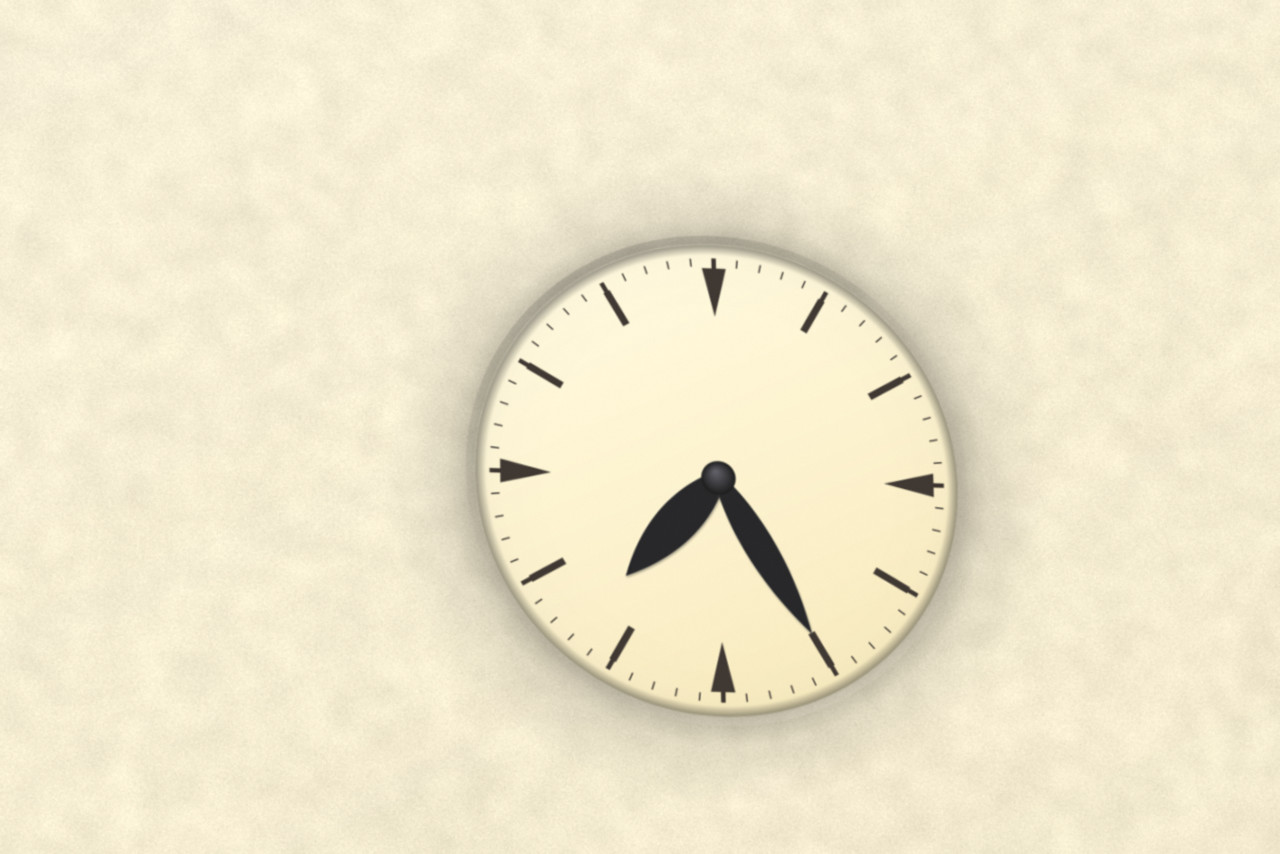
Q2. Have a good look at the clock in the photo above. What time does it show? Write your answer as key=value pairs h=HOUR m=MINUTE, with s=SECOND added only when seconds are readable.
h=7 m=25
